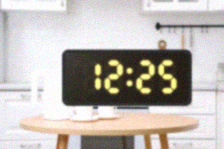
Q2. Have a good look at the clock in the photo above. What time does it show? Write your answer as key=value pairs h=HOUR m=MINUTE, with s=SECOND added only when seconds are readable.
h=12 m=25
